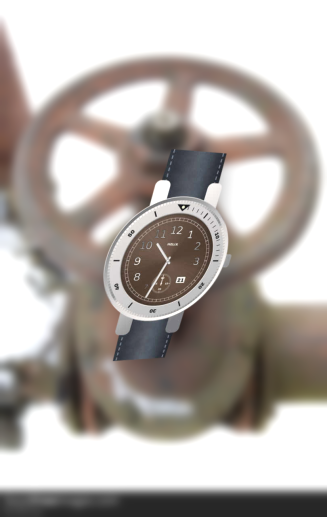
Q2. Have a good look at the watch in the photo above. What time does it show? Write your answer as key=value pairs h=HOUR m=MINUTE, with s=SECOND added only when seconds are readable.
h=10 m=33
